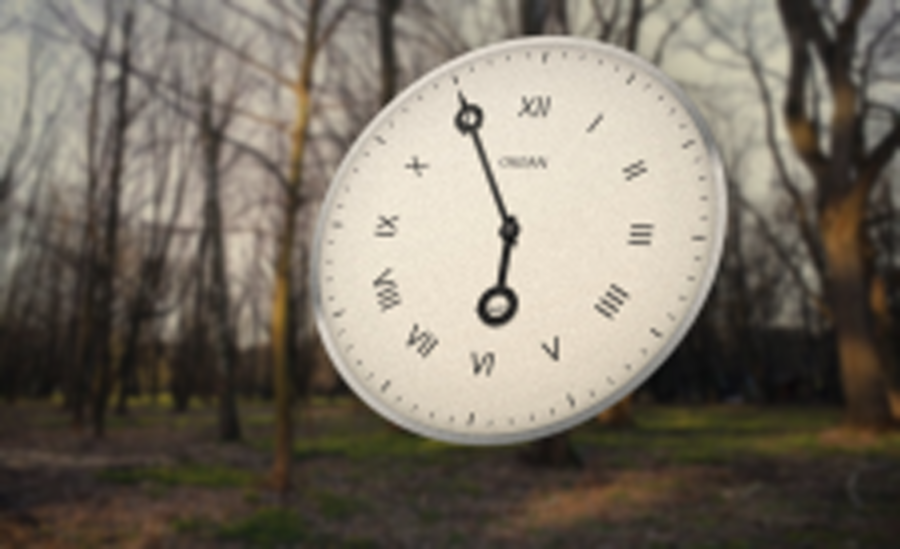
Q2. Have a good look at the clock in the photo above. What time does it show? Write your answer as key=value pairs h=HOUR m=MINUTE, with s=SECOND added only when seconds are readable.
h=5 m=55
